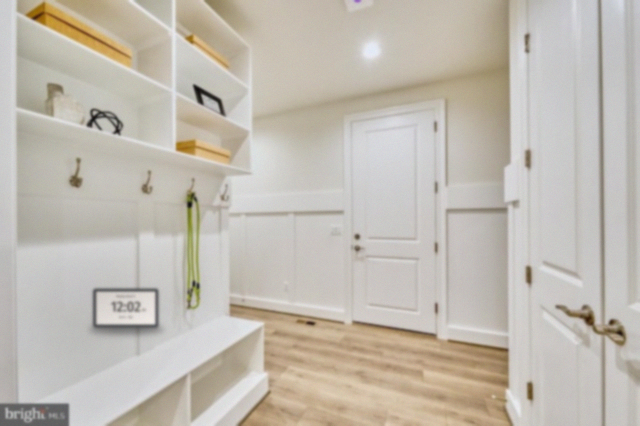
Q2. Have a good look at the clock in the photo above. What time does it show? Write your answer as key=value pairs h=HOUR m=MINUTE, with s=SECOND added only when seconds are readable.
h=12 m=2
